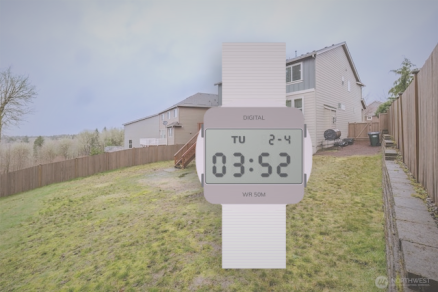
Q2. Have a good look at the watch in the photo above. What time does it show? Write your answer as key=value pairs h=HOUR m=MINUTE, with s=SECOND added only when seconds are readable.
h=3 m=52
